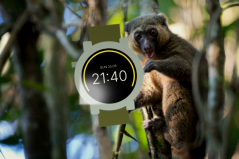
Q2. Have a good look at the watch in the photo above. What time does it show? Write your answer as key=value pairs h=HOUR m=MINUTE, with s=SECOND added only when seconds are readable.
h=21 m=40
